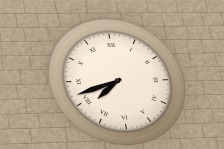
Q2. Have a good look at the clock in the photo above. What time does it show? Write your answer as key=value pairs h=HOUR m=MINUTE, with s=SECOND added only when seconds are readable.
h=7 m=42
